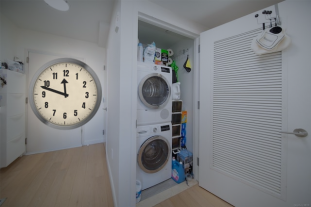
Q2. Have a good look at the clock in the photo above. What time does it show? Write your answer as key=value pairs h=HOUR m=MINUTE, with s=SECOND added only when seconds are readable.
h=11 m=48
